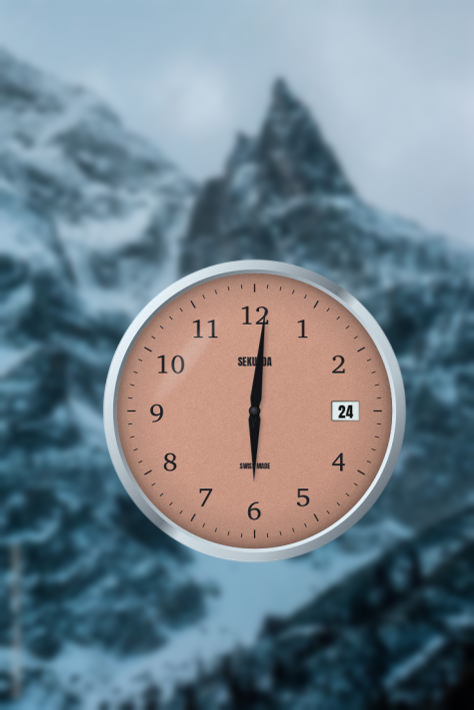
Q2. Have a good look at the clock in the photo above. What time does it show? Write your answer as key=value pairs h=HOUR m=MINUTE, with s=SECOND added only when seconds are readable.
h=6 m=1
